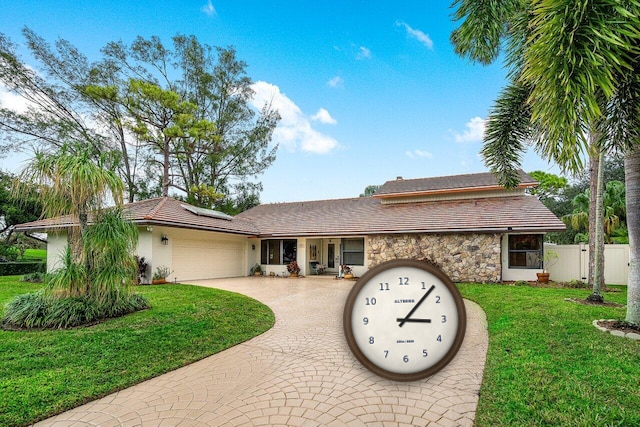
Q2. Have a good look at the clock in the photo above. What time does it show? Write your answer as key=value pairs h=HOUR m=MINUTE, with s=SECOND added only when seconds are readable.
h=3 m=7
